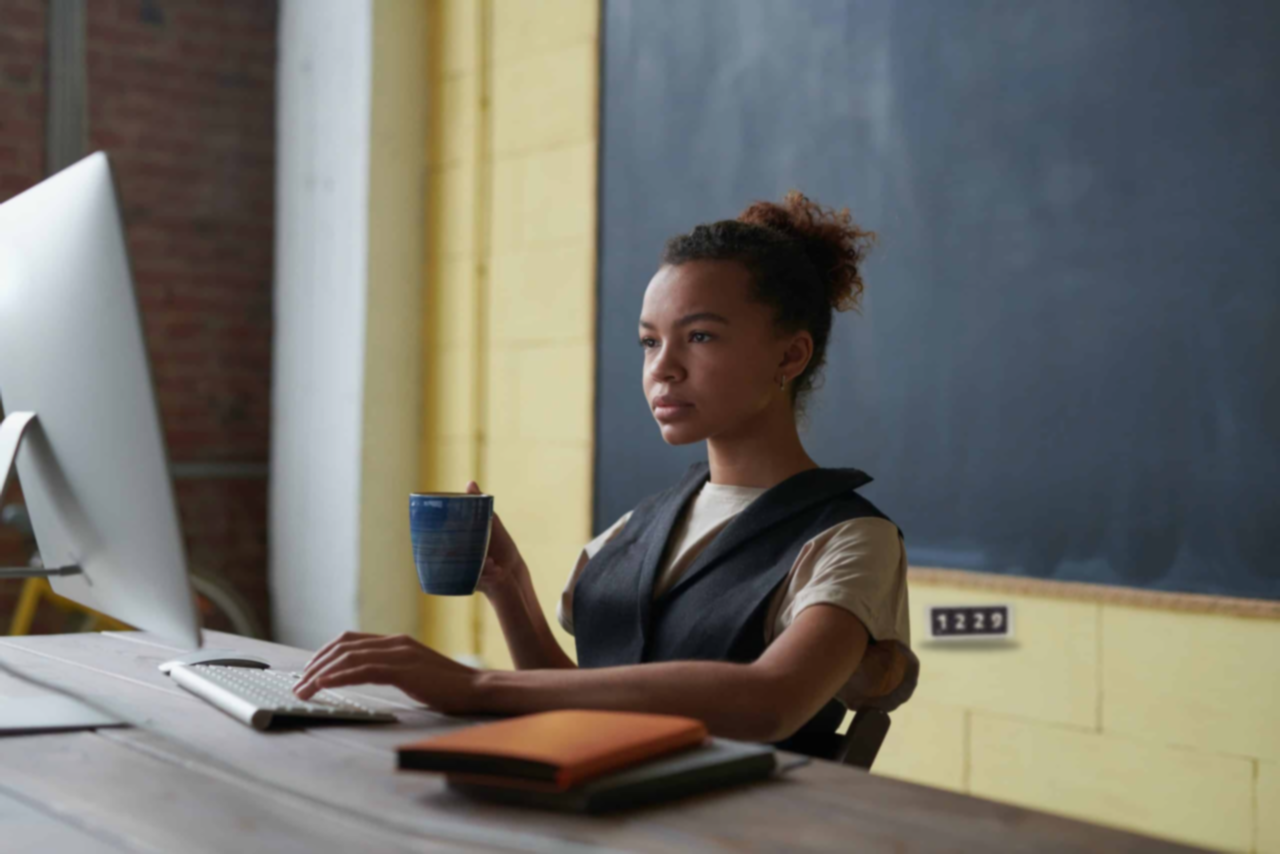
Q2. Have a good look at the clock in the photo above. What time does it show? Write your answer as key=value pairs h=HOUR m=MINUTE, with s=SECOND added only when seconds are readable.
h=12 m=29
